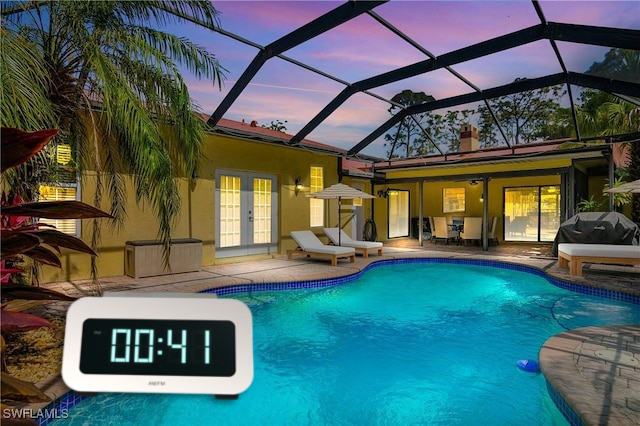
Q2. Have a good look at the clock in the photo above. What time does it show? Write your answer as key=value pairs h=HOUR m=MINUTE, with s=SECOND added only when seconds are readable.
h=0 m=41
